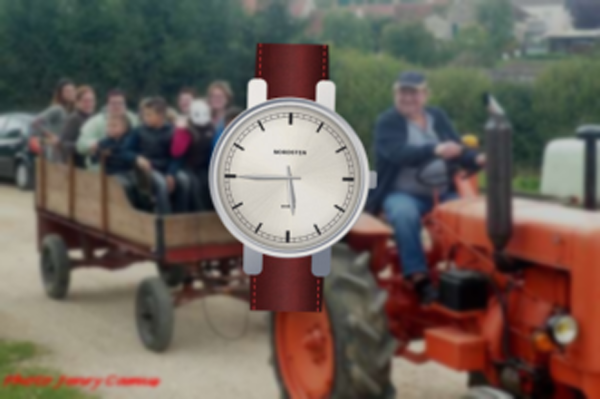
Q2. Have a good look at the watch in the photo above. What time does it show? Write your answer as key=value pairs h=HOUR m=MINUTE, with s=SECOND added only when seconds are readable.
h=5 m=45
